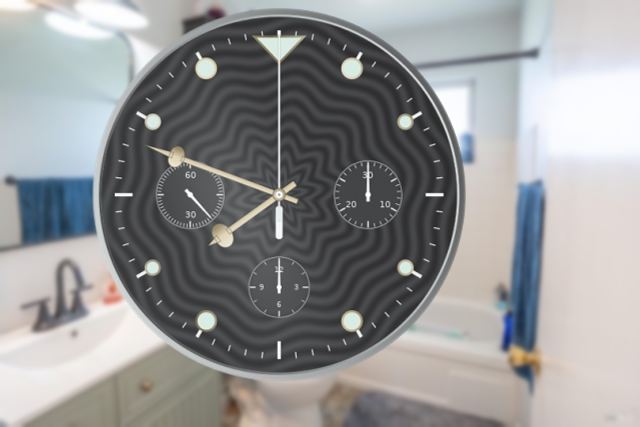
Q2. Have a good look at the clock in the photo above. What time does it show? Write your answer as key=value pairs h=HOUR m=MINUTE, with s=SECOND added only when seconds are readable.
h=7 m=48 s=23
